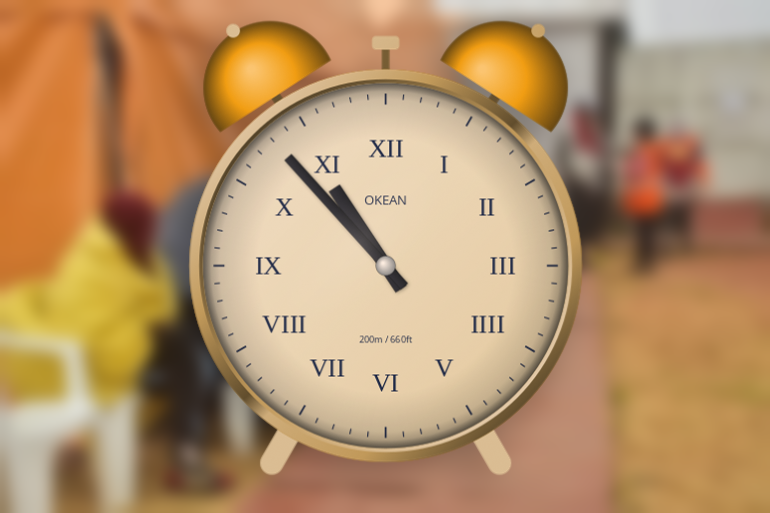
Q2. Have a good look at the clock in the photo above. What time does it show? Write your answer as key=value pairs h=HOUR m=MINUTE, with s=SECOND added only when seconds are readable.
h=10 m=53
